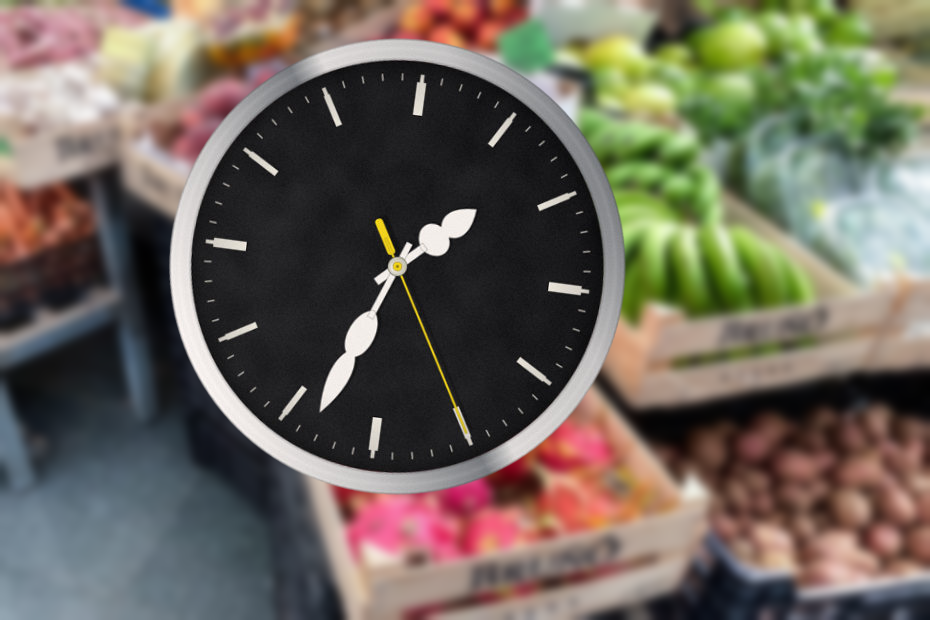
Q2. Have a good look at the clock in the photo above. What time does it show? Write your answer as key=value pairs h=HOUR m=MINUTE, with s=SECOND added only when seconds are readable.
h=1 m=33 s=25
